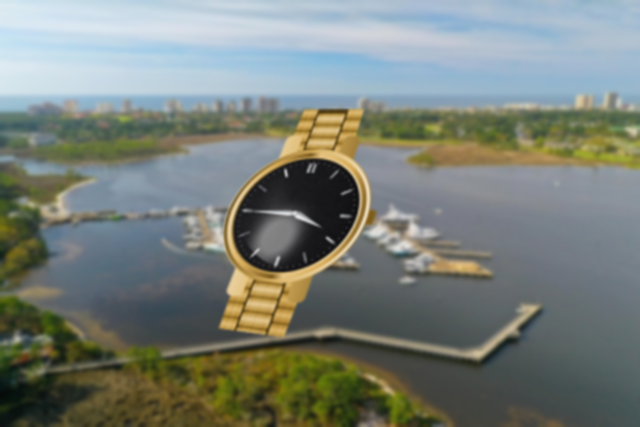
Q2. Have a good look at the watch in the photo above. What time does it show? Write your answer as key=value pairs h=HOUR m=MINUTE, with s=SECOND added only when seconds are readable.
h=3 m=45
